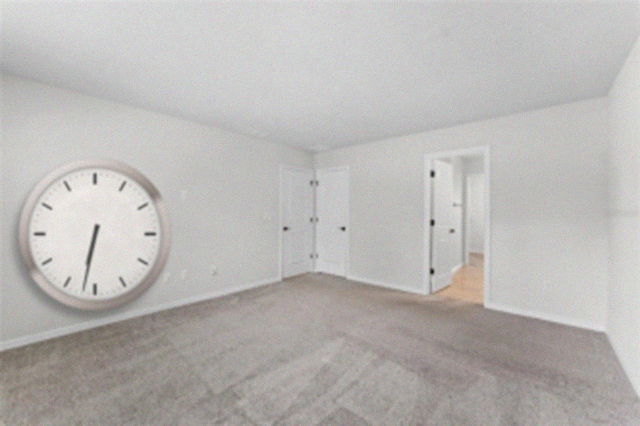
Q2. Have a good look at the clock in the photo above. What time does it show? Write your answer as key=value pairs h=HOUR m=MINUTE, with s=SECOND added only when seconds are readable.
h=6 m=32
